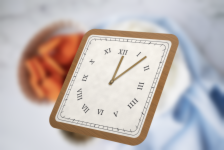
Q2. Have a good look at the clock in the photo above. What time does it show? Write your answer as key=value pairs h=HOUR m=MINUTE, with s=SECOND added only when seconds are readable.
h=12 m=7
